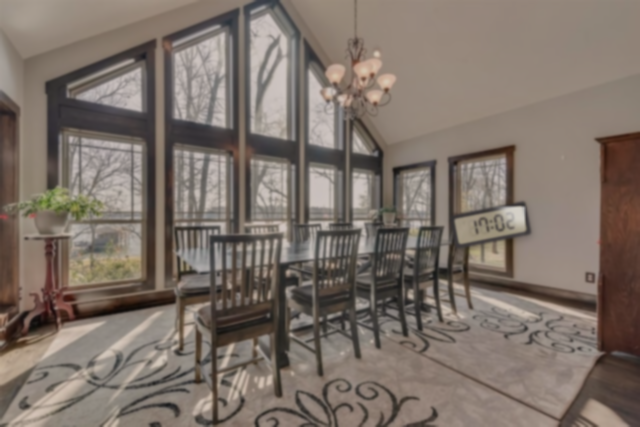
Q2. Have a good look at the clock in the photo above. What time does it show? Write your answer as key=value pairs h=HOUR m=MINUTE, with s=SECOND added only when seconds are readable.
h=17 m=2
